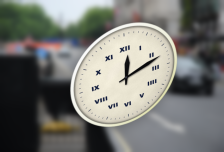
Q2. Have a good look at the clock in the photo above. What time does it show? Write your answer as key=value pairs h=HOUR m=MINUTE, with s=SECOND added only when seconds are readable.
h=12 m=12
